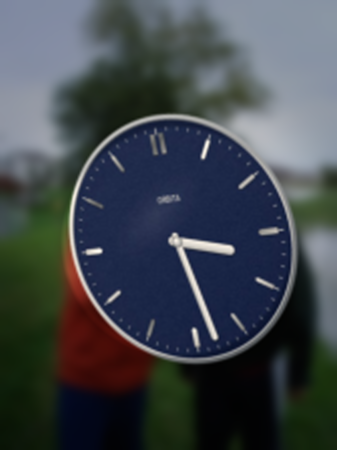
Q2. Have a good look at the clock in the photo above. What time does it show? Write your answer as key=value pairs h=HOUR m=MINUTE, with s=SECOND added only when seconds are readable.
h=3 m=28
